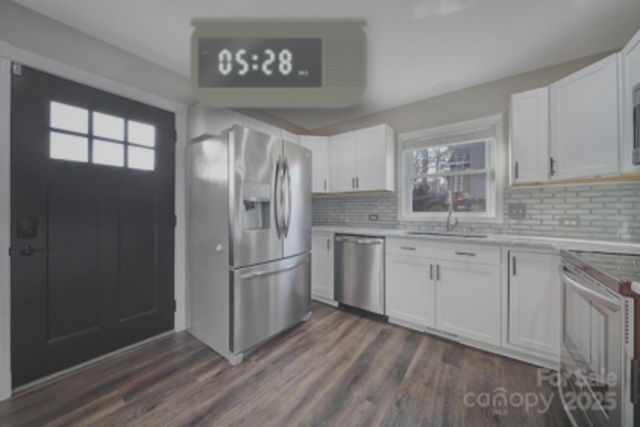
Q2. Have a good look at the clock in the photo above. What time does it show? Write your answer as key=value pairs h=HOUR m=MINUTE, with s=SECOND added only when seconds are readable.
h=5 m=28
